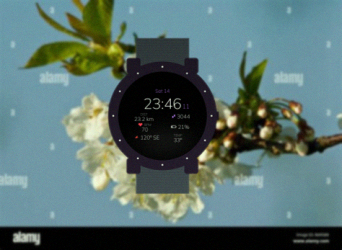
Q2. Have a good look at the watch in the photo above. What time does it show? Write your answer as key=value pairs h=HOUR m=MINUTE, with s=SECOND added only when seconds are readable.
h=23 m=46
